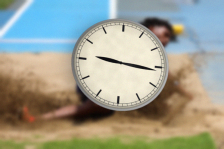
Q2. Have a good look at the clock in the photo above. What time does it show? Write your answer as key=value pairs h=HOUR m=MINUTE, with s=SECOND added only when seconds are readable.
h=9 m=16
